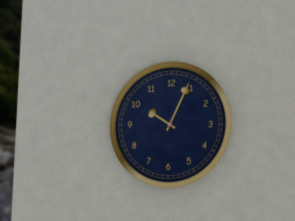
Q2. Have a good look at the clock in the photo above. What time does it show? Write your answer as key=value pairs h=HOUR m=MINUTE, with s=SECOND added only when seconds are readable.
h=10 m=4
